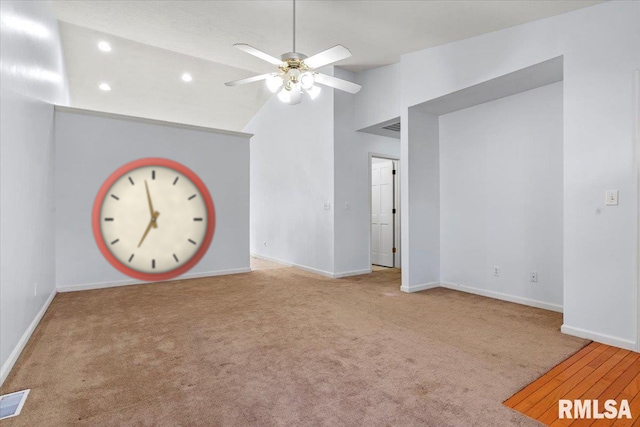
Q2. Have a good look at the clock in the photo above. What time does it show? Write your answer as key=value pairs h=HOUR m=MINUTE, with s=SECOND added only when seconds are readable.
h=6 m=58
